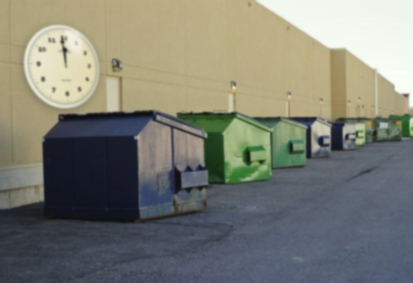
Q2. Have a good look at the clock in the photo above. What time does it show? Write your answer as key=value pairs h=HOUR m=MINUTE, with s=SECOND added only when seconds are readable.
h=11 m=59
